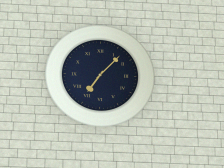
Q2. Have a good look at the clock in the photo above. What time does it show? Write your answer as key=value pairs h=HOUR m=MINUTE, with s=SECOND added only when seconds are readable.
h=7 m=7
